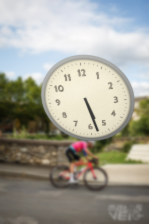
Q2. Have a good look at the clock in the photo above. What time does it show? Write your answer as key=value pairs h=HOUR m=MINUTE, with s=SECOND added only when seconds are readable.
h=5 m=28
